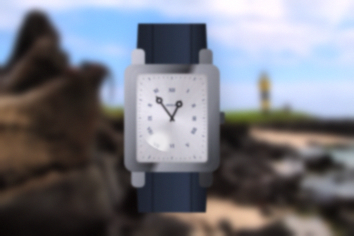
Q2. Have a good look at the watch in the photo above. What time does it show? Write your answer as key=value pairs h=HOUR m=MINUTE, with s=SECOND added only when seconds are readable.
h=12 m=54
